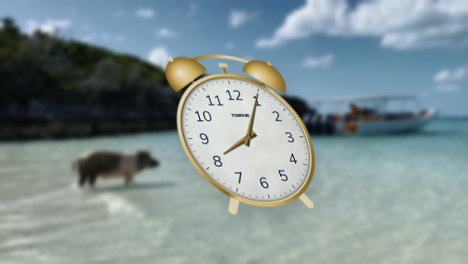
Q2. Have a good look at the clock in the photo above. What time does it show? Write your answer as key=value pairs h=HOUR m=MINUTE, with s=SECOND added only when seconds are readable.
h=8 m=5
